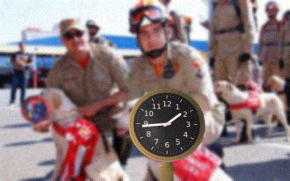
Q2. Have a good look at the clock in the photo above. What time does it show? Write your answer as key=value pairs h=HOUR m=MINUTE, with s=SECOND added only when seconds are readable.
h=1 m=44
